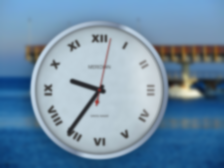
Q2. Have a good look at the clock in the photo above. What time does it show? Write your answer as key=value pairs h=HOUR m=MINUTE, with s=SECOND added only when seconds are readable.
h=9 m=36 s=2
